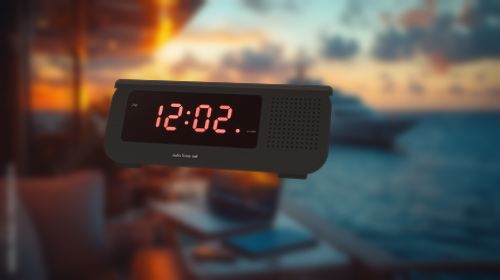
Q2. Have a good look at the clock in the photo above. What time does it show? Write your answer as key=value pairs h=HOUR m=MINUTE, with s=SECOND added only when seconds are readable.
h=12 m=2
